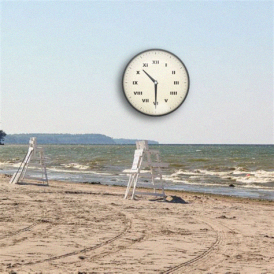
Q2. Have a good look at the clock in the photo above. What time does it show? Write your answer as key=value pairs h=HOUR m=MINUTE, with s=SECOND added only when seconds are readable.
h=10 m=30
